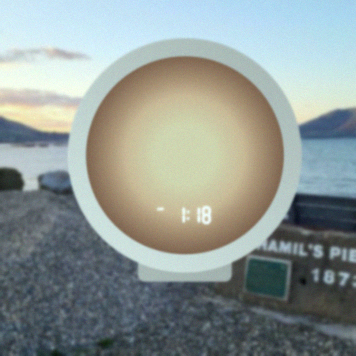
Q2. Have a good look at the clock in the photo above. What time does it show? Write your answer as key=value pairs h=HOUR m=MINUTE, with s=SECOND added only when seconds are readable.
h=1 m=18
